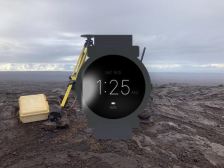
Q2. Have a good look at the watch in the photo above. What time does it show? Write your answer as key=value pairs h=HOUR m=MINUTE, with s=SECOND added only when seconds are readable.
h=1 m=25
